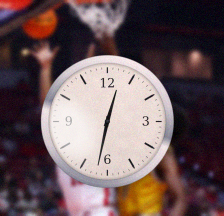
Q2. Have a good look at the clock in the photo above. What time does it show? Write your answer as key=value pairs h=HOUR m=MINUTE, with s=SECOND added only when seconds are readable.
h=12 m=32
